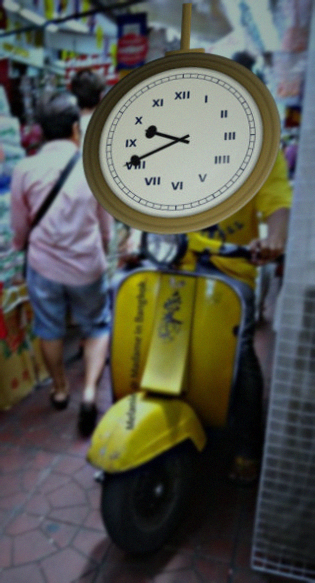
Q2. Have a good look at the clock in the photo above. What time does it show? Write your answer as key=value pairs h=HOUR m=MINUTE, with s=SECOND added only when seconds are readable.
h=9 m=41
